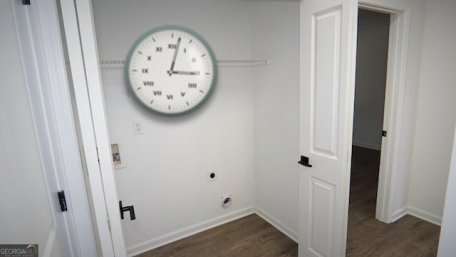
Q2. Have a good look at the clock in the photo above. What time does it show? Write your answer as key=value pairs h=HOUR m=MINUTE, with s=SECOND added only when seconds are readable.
h=3 m=2
